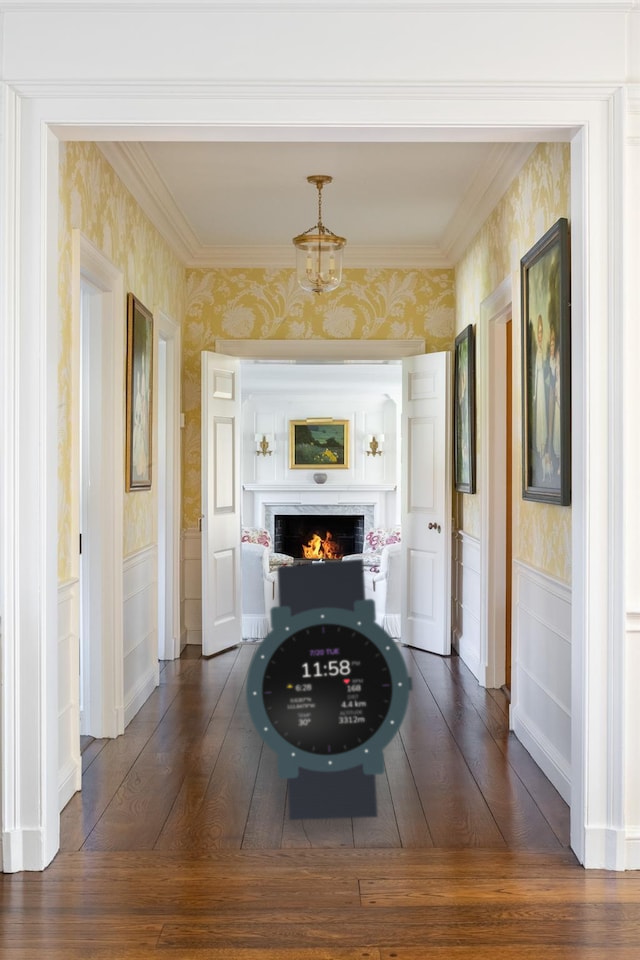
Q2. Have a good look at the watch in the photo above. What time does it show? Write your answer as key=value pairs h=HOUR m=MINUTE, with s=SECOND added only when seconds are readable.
h=11 m=58
